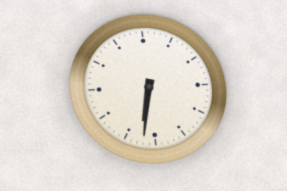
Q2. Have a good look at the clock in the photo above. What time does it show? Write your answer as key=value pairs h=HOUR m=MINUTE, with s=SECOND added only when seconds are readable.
h=6 m=32
